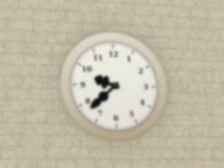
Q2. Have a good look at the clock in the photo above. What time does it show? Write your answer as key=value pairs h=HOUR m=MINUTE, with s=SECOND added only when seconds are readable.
h=9 m=38
